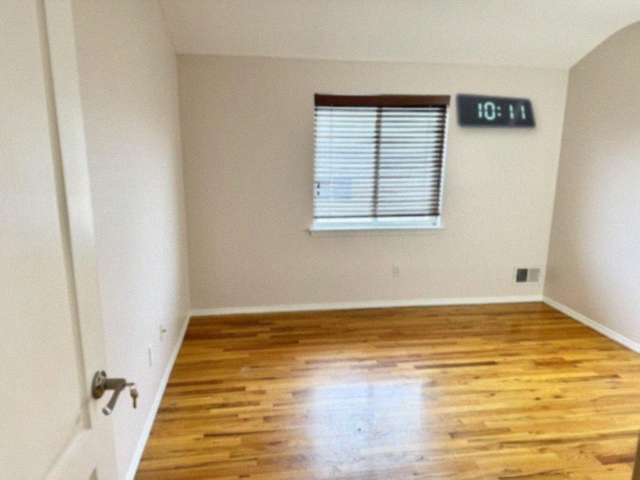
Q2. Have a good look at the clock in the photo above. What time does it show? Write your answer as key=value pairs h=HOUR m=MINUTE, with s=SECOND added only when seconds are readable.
h=10 m=11
